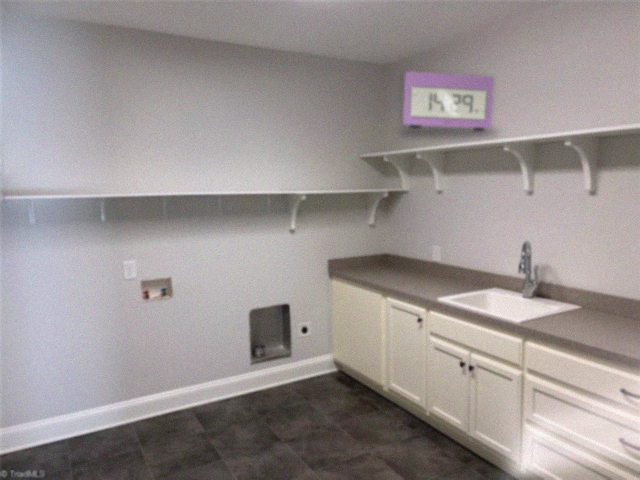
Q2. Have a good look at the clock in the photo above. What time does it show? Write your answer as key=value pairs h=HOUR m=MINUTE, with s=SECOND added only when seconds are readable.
h=14 m=29
